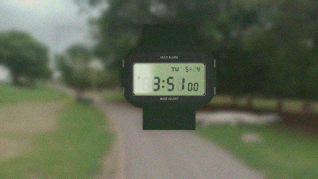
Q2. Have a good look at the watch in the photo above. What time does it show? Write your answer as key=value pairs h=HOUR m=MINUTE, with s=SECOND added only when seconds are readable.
h=3 m=51 s=0
